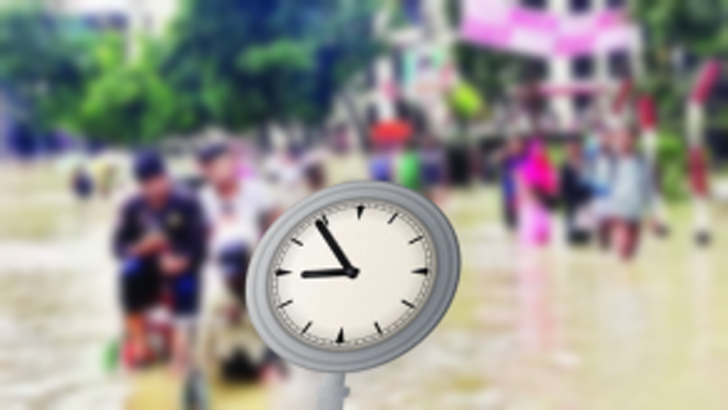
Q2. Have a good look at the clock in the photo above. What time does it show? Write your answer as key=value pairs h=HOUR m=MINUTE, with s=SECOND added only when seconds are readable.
h=8 m=54
